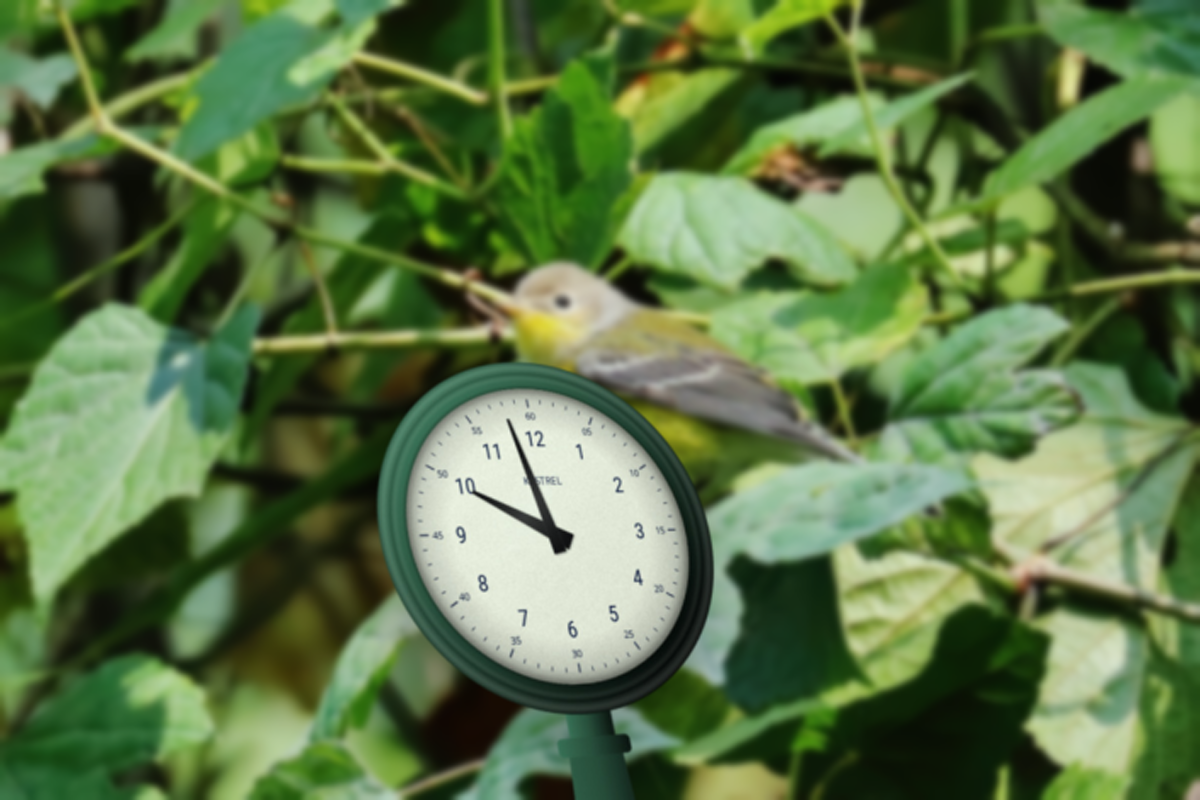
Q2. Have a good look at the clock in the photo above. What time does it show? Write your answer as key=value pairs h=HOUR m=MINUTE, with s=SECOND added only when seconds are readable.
h=9 m=58
